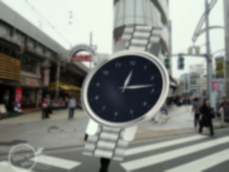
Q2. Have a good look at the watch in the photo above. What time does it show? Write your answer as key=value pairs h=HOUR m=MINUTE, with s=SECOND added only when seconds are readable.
h=12 m=13
